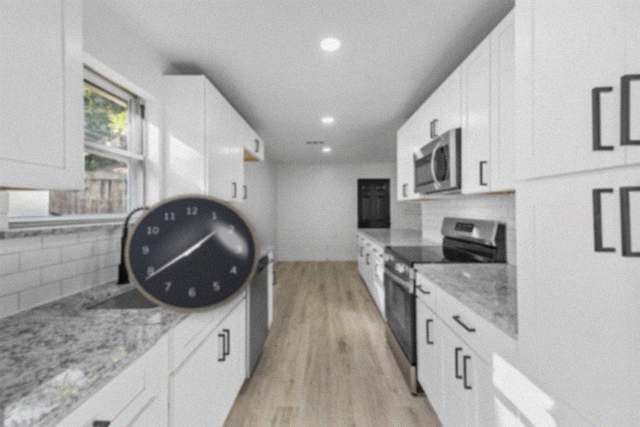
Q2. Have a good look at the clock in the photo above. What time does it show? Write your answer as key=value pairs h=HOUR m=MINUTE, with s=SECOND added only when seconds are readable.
h=1 m=39
